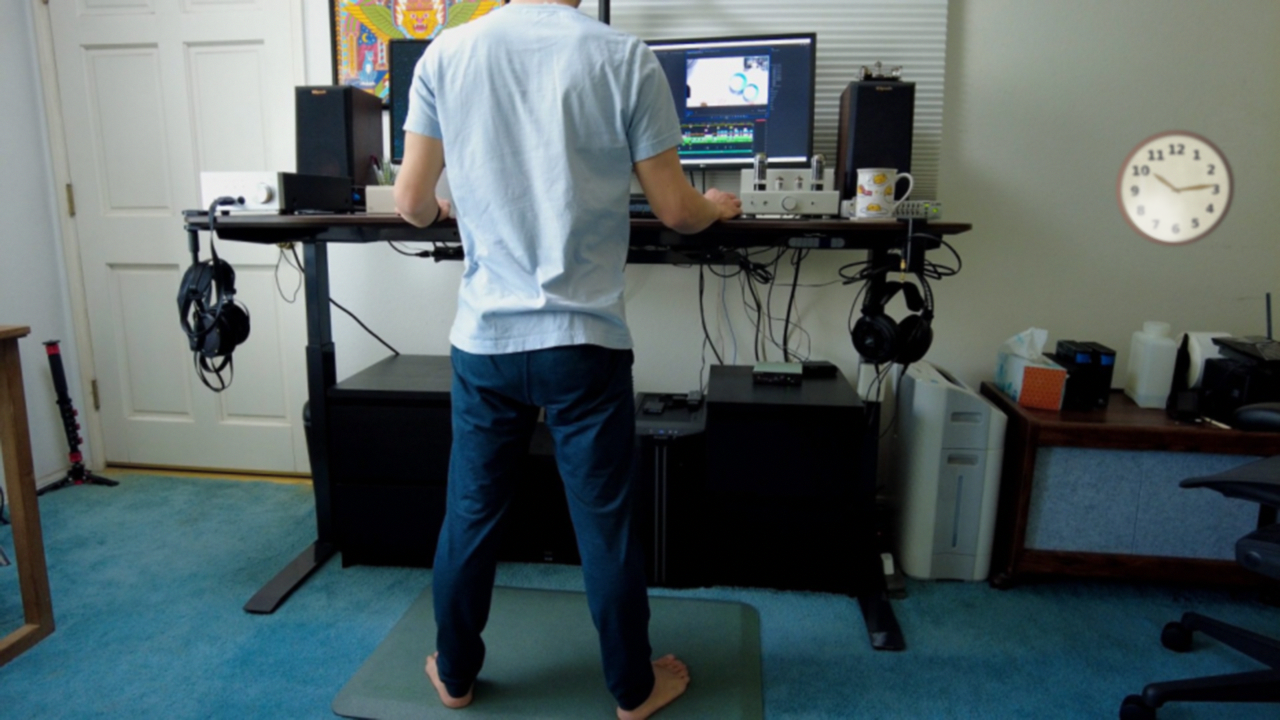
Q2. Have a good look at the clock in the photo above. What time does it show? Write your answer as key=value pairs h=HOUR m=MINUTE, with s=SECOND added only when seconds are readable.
h=10 m=14
